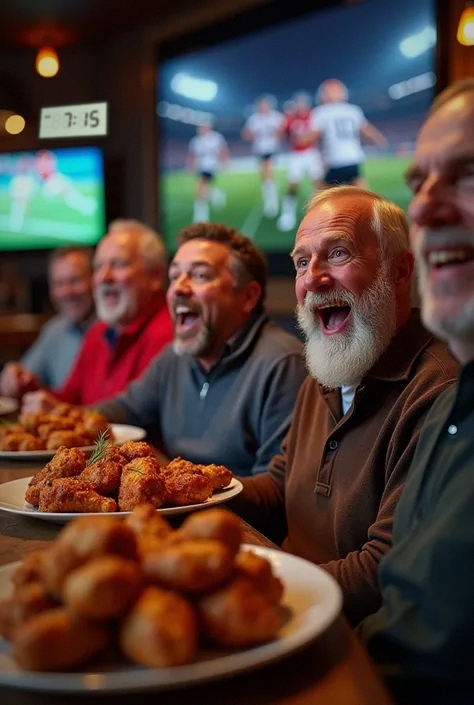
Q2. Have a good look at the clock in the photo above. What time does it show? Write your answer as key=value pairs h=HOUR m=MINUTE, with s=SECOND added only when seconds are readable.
h=7 m=15
